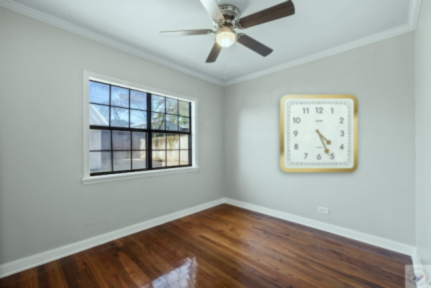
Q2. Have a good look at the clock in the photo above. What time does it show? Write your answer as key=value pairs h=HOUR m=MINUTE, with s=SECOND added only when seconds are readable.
h=4 m=26
